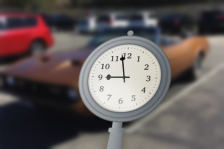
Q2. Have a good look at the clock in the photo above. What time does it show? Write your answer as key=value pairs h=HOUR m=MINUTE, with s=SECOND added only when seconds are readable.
h=8 m=58
